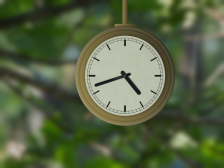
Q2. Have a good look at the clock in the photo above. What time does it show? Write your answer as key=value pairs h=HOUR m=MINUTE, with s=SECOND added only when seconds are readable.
h=4 m=42
